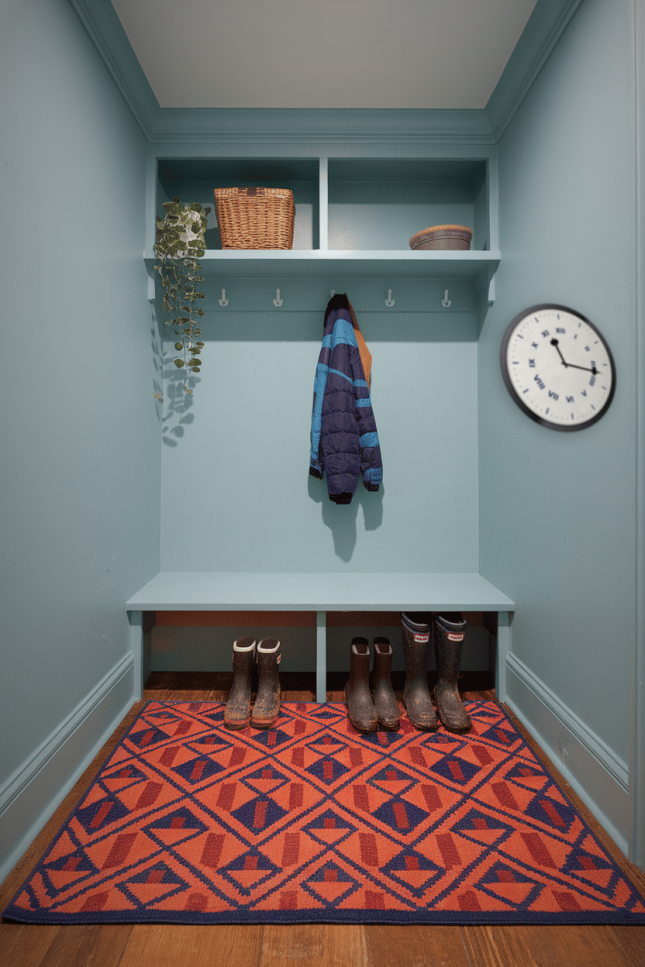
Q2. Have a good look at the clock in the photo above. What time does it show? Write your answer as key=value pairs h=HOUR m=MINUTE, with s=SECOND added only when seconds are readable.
h=11 m=17
